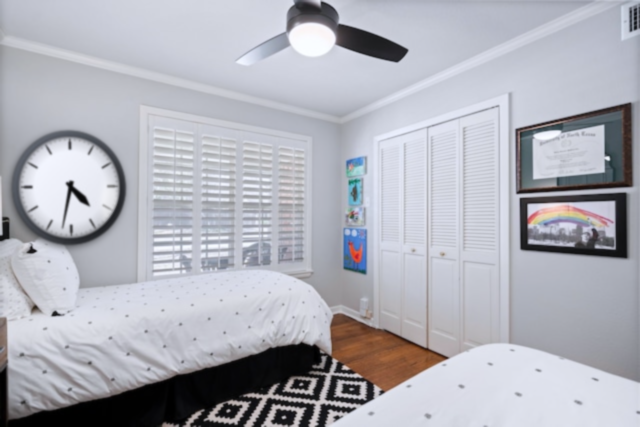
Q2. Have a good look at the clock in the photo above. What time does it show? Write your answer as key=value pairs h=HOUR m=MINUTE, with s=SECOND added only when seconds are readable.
h=4 m=32
